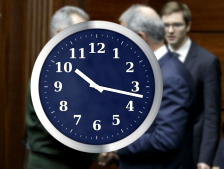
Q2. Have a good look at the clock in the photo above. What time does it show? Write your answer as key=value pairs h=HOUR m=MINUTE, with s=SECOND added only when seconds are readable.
h=10 m=17
